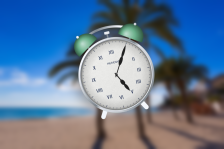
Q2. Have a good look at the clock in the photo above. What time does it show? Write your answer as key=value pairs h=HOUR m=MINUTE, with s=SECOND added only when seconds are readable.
h=5 m=5
